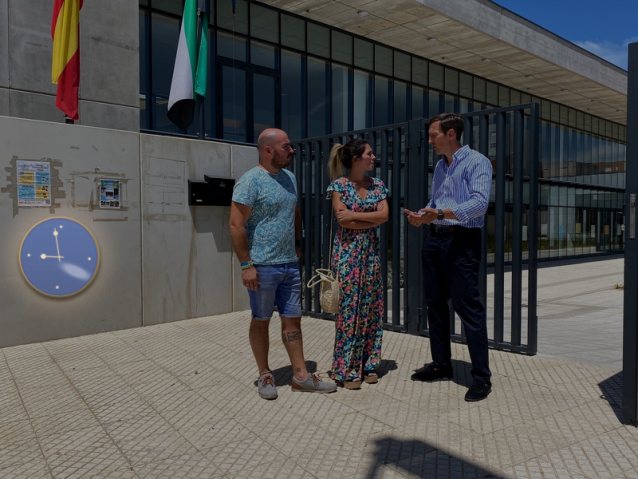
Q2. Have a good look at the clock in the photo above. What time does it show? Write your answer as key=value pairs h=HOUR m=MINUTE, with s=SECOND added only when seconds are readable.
h=8 m=58
